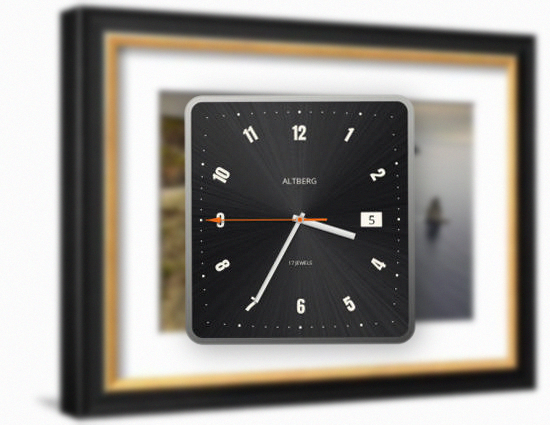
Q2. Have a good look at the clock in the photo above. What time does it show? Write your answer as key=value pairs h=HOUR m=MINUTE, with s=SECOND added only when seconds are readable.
h=3 m=34 s=45
